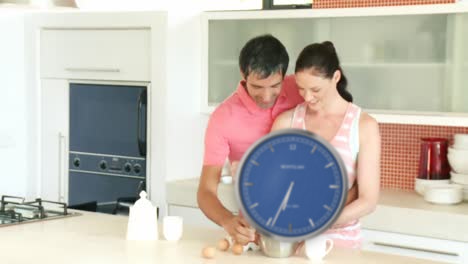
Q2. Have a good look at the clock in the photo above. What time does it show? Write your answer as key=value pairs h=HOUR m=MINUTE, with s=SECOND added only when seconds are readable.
h=6 m=34
